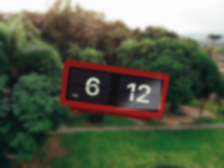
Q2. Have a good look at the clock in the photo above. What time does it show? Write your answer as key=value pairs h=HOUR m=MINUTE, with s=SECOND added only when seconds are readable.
h=6 m=12
